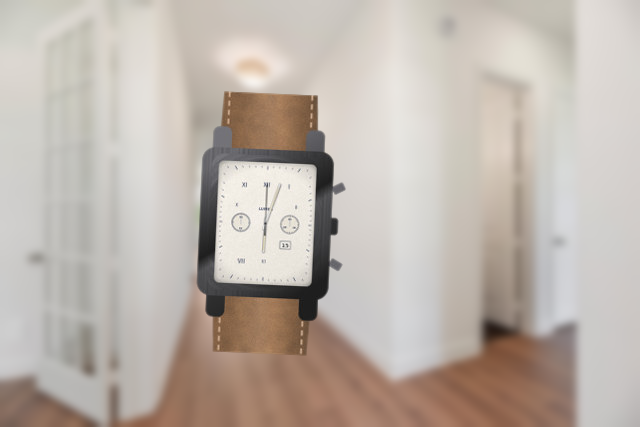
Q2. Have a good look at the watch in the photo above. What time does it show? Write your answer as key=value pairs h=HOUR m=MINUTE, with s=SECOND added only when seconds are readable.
h=6 m=3
